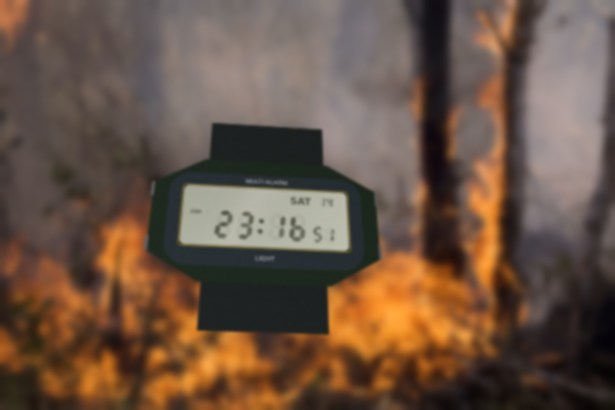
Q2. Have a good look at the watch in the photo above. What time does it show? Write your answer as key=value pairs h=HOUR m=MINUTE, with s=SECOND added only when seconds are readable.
h=23 m=16 s=51
